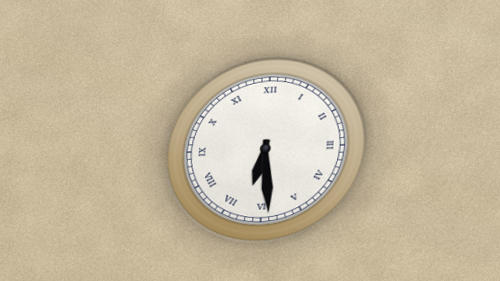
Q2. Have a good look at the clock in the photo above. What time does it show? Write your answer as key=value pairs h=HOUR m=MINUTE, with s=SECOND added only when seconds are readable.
h=6 m=29
